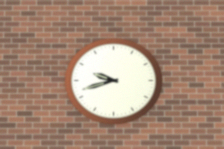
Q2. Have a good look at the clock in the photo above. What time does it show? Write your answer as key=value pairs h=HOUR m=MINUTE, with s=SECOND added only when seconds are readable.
h=9 m=42
